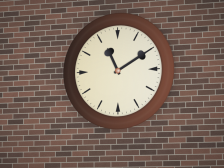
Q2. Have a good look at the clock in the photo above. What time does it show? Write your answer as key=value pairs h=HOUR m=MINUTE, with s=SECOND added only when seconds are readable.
h=11 m=10
